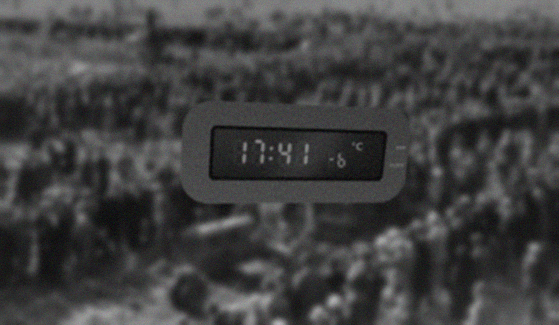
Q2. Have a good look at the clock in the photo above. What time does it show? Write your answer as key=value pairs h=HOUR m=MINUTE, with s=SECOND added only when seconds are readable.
h=17 m=41
